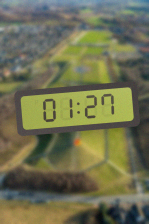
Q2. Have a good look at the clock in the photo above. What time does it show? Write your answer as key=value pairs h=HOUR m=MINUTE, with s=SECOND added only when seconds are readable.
h=1 m=27
